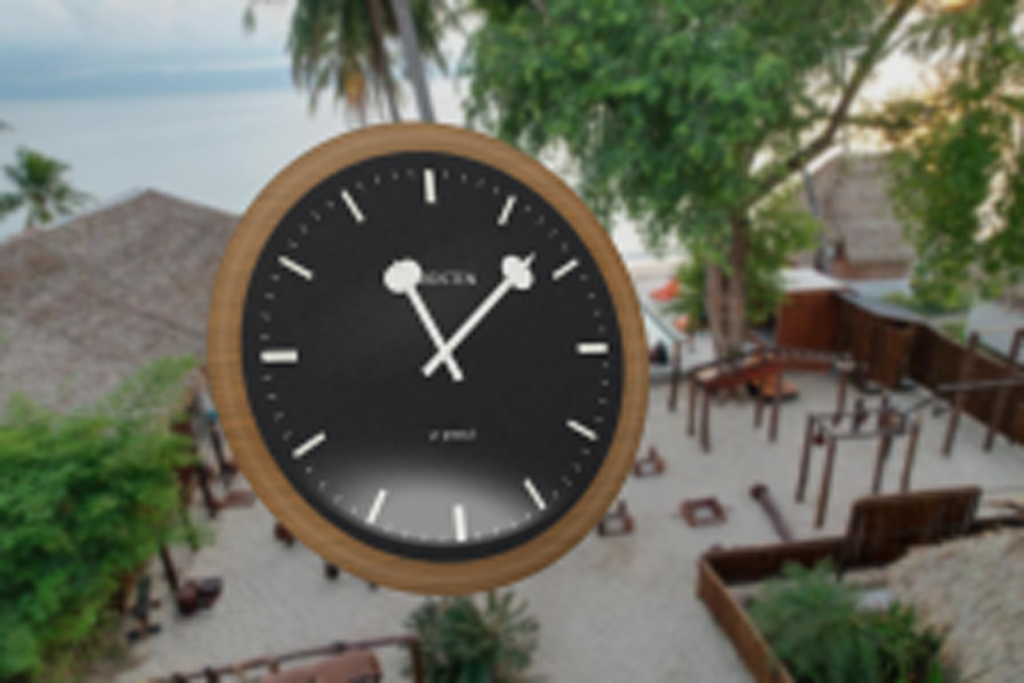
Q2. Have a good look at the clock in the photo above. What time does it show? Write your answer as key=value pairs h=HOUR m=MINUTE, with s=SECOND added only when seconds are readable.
h=11 m=8
